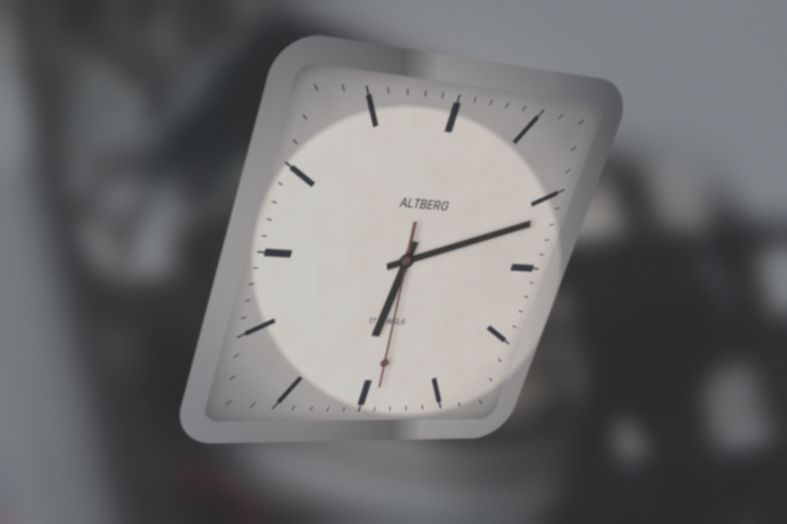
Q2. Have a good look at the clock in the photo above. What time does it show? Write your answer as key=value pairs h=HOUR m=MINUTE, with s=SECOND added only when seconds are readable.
h=6 m=11 s=29
